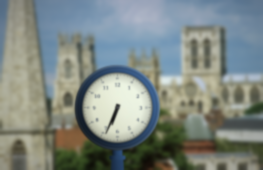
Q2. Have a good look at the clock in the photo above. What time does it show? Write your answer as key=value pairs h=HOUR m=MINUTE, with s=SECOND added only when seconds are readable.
h=6 m=34
